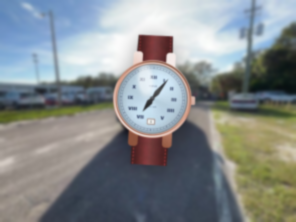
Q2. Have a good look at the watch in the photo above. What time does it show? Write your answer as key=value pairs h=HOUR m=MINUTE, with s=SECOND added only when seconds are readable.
h=7 m=6
